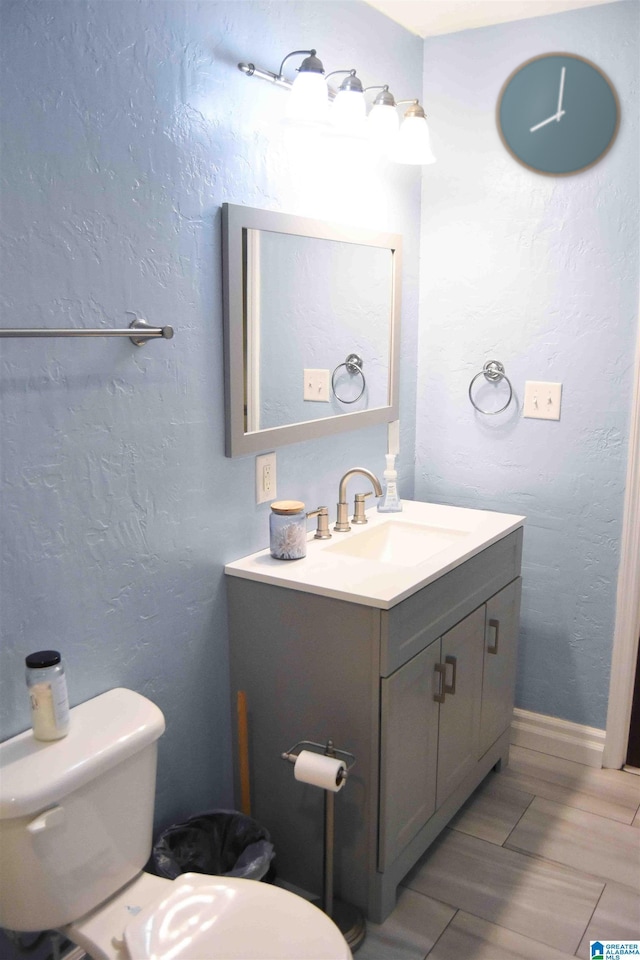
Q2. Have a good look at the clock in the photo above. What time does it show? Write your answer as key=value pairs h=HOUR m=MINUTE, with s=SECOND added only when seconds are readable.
h=8 m=1
